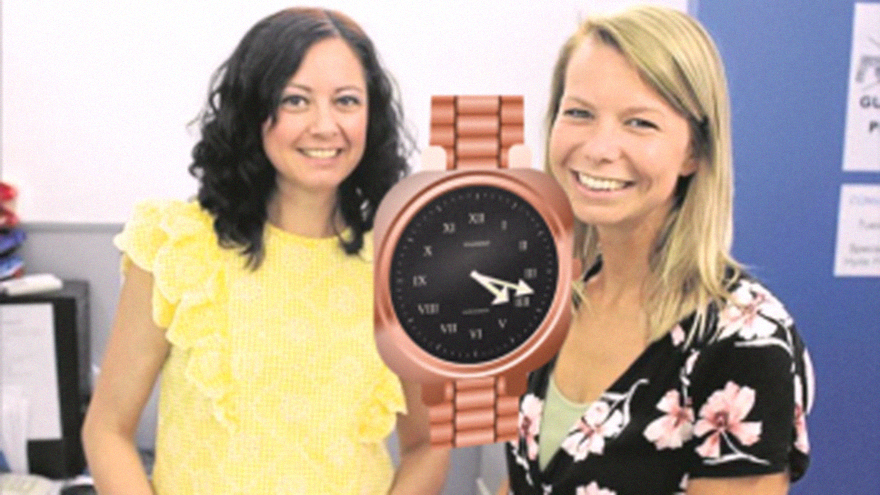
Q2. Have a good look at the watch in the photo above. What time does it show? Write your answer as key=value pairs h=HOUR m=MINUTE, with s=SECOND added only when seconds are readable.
h=4 m=18
